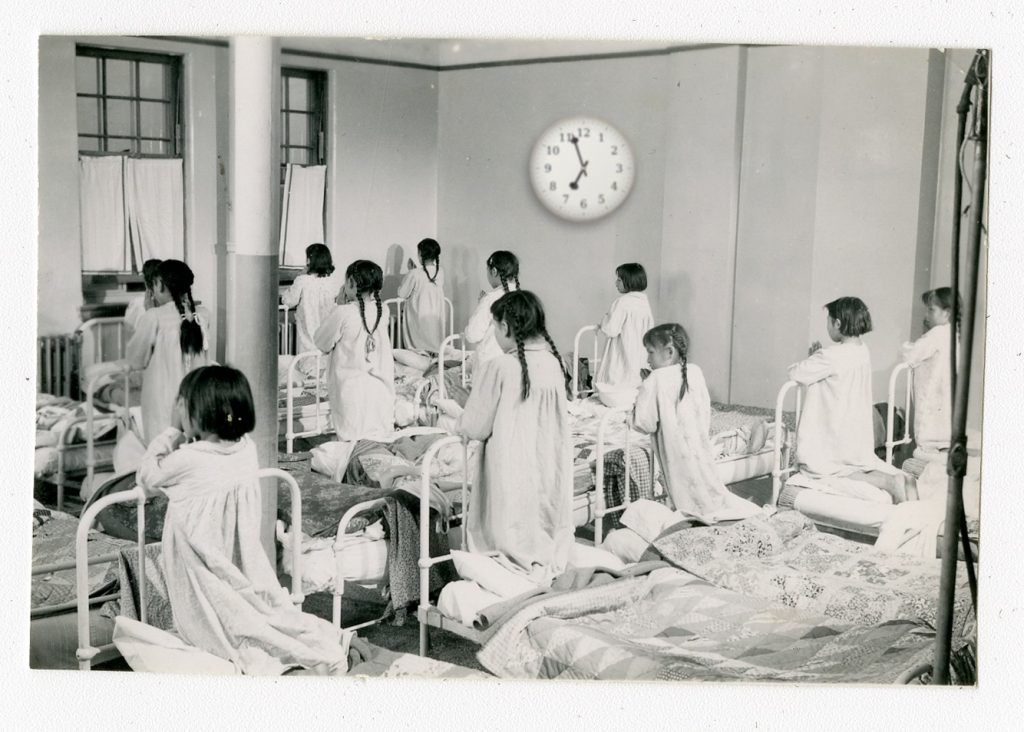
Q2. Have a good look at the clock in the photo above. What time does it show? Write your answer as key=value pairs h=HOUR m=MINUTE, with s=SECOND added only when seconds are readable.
h=6 m=57
